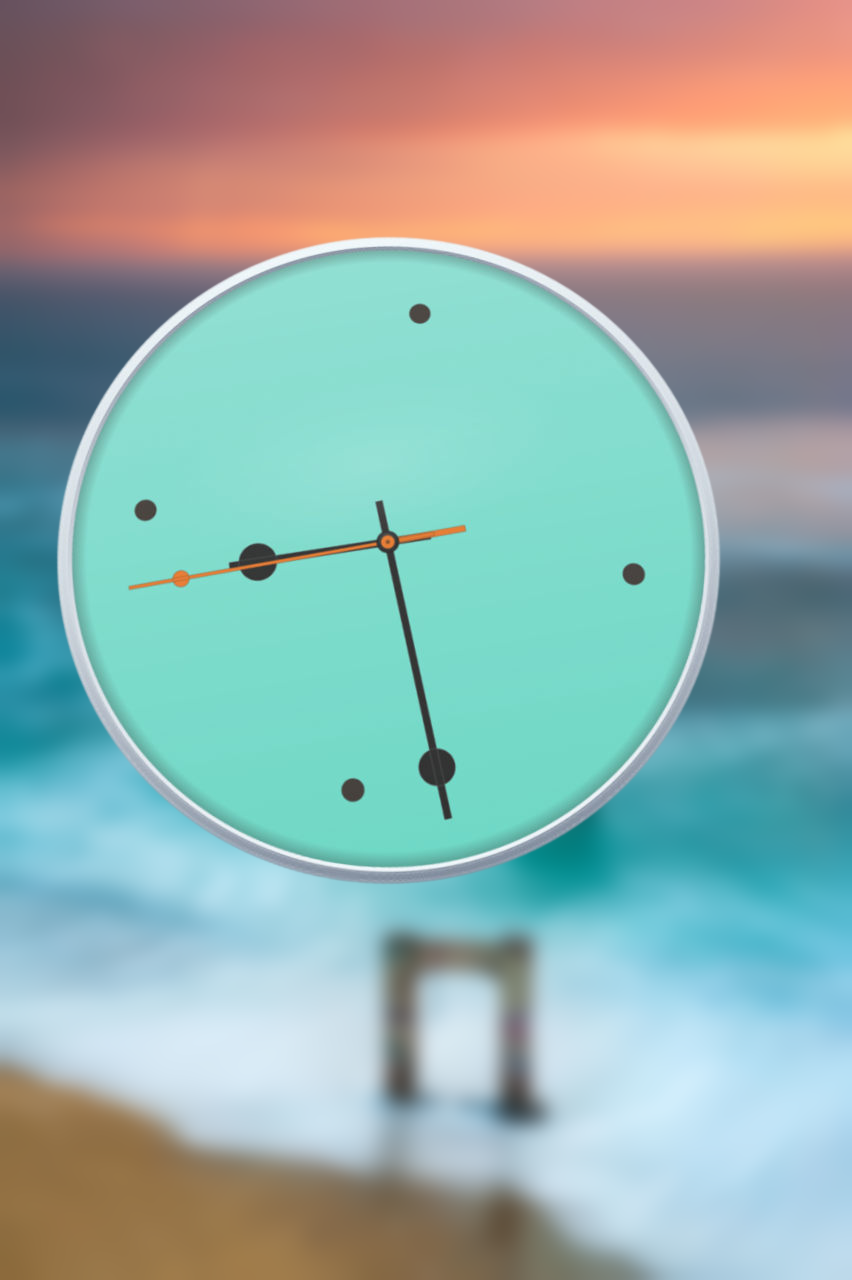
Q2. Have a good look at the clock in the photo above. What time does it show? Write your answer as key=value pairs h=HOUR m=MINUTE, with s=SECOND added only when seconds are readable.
h=8 m=26 s=42
